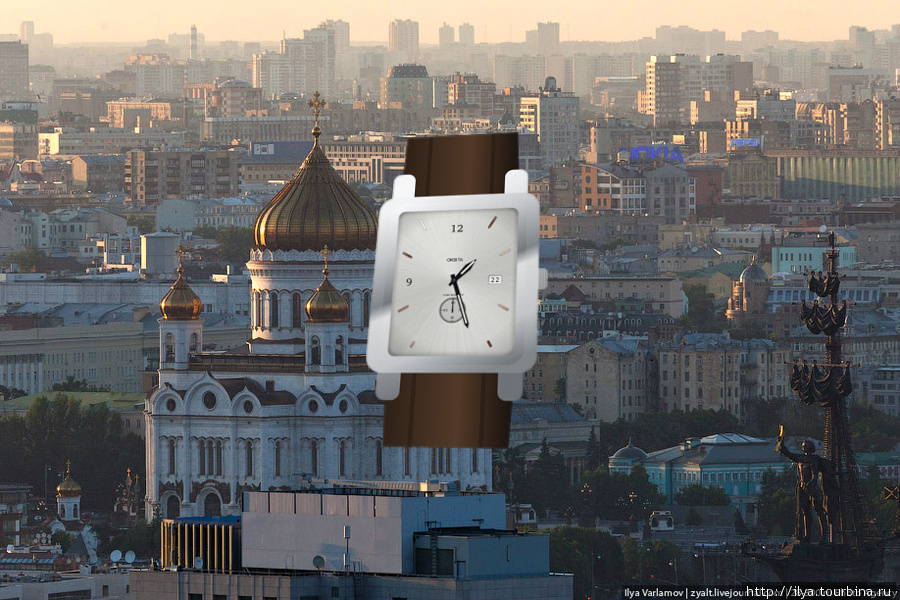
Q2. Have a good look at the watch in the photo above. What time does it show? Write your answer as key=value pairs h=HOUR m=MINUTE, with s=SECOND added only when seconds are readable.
h=1 m=27
